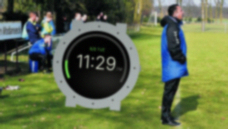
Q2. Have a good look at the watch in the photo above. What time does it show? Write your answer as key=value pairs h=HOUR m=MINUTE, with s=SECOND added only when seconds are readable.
h=11 m=29
